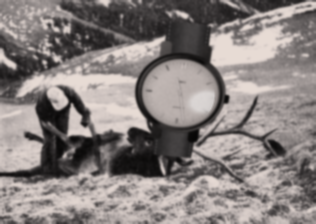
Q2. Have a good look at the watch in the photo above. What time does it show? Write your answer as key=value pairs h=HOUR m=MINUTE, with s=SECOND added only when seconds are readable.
h=11 m=28
